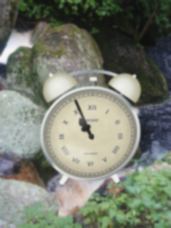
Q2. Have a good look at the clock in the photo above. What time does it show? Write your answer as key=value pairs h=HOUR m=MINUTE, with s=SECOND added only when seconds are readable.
h=10 m=56
